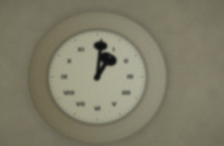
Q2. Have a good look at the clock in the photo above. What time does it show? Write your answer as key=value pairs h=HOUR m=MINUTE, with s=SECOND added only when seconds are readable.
h=1 m=1
